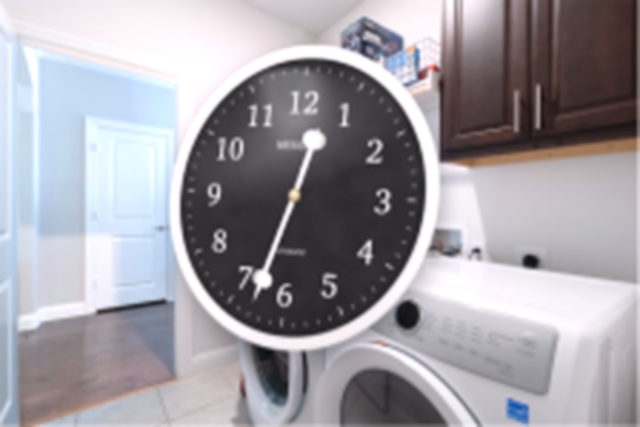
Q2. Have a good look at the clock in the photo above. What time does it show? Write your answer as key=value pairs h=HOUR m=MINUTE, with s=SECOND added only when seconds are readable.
h=12 m=33
